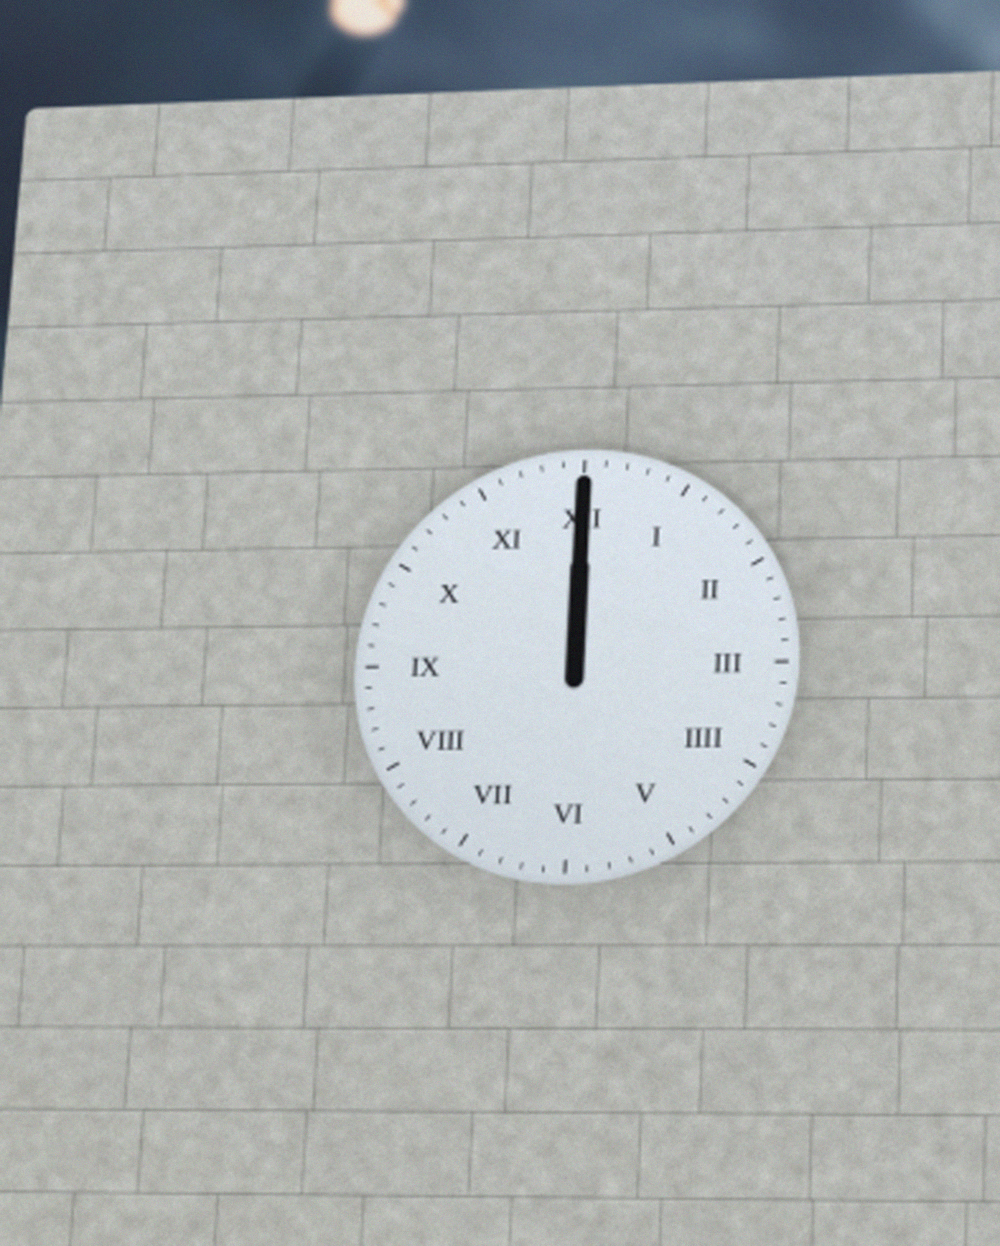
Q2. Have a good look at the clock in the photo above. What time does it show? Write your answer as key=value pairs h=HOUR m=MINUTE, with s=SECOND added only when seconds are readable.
h=12 m=0
